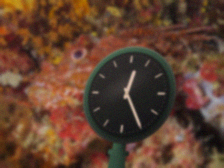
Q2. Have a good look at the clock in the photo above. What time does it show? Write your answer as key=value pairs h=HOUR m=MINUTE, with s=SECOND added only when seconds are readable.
h=12 m=25
